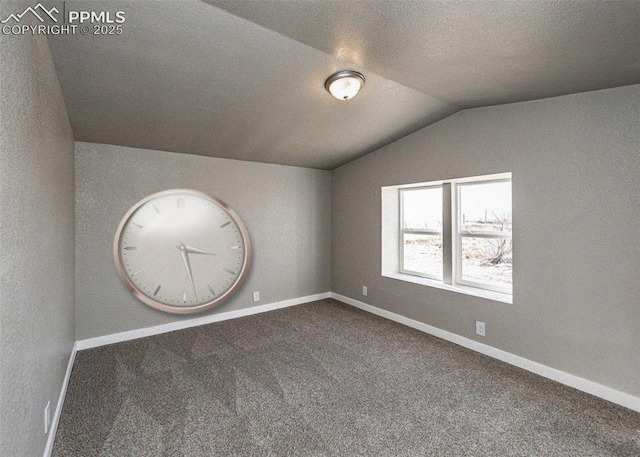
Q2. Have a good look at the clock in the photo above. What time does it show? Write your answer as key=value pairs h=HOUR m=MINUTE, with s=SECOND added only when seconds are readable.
h=3 m=28
